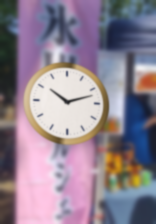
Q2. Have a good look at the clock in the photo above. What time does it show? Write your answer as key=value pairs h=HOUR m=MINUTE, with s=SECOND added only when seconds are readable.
h=10 m=12
